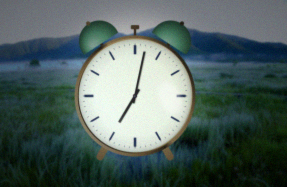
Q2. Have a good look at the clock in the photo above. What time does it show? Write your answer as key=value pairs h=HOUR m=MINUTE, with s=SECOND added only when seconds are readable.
h=7 m=2
